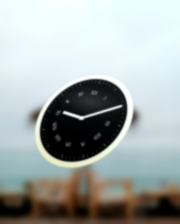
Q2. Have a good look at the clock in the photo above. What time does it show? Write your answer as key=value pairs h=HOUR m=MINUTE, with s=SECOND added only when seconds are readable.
h=9 m=10
